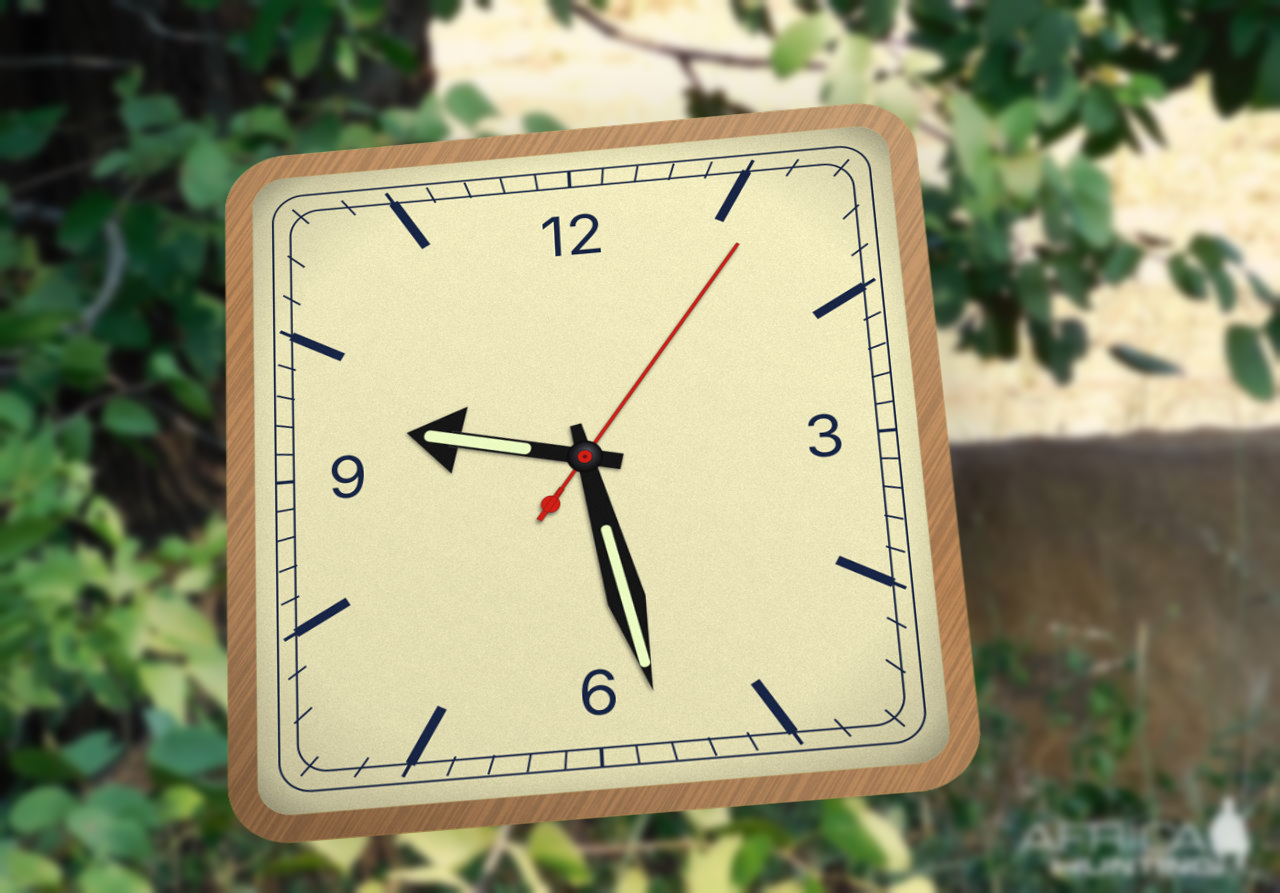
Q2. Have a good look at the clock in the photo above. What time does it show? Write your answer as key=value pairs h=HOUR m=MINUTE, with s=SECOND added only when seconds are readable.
h=9 m=28 s=6
